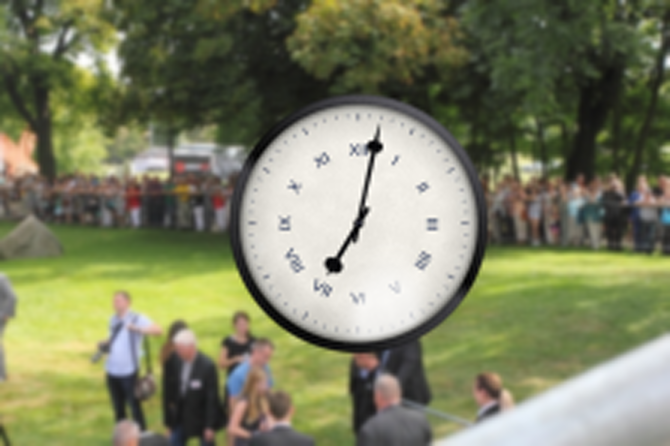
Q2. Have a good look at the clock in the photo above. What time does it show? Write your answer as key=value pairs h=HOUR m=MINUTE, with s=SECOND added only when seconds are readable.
h=7 m=2
